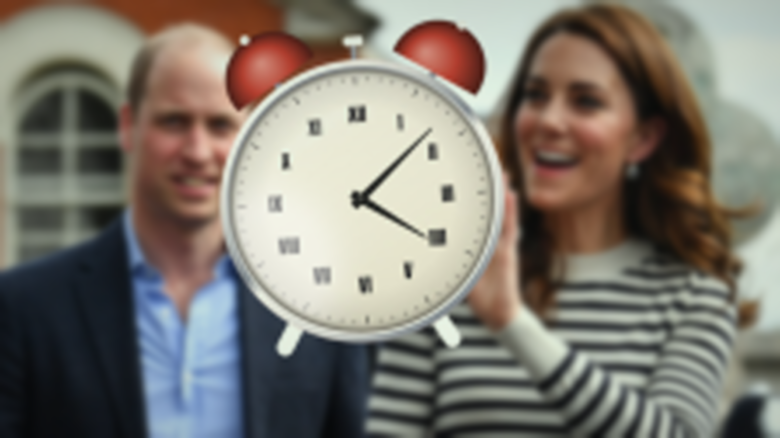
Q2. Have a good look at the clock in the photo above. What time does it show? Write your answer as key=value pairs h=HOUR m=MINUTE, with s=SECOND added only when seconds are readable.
h=4 m=8
